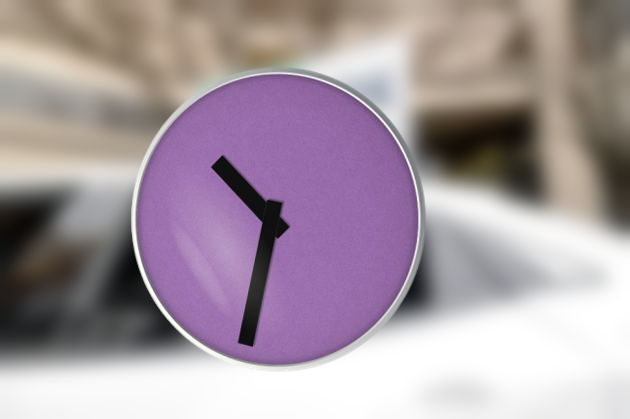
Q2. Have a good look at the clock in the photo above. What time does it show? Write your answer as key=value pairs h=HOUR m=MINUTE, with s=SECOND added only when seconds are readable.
h=10 m=32
